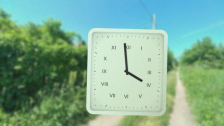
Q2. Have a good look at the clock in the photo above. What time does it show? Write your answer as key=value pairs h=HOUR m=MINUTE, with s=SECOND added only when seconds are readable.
h=3 m=59
